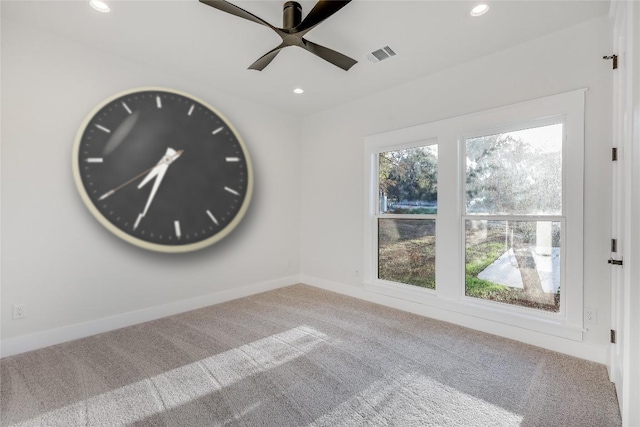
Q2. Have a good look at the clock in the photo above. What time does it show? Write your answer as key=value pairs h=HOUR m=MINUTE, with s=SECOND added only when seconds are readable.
h=7 m=34 s=40
